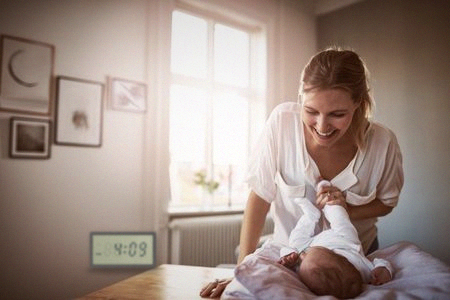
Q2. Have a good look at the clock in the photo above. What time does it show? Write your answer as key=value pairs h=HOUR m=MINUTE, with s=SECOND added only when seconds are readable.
h=4 m=9
